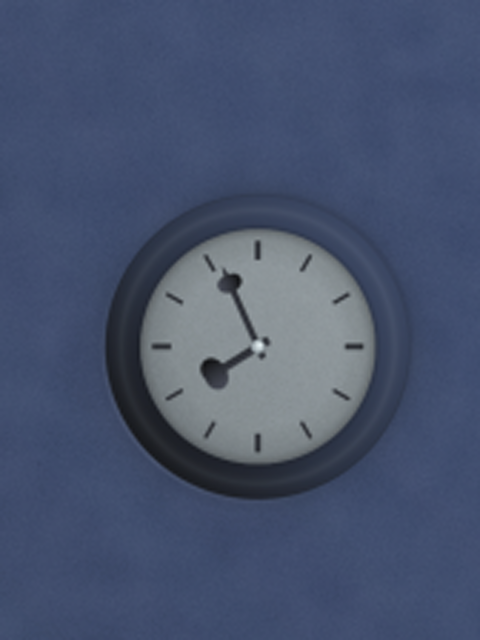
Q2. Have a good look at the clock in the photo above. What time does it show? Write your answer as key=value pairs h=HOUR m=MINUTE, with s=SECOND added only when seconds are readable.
h=7 m=56
